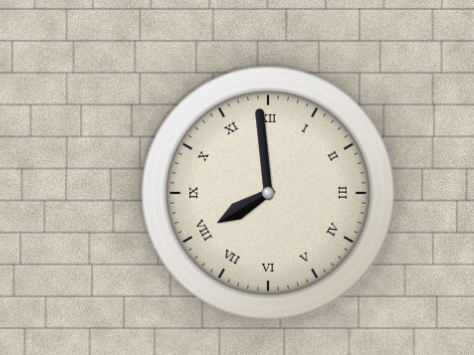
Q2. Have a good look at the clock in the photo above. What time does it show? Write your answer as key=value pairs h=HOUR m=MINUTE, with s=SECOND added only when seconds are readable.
h=7 m=59
